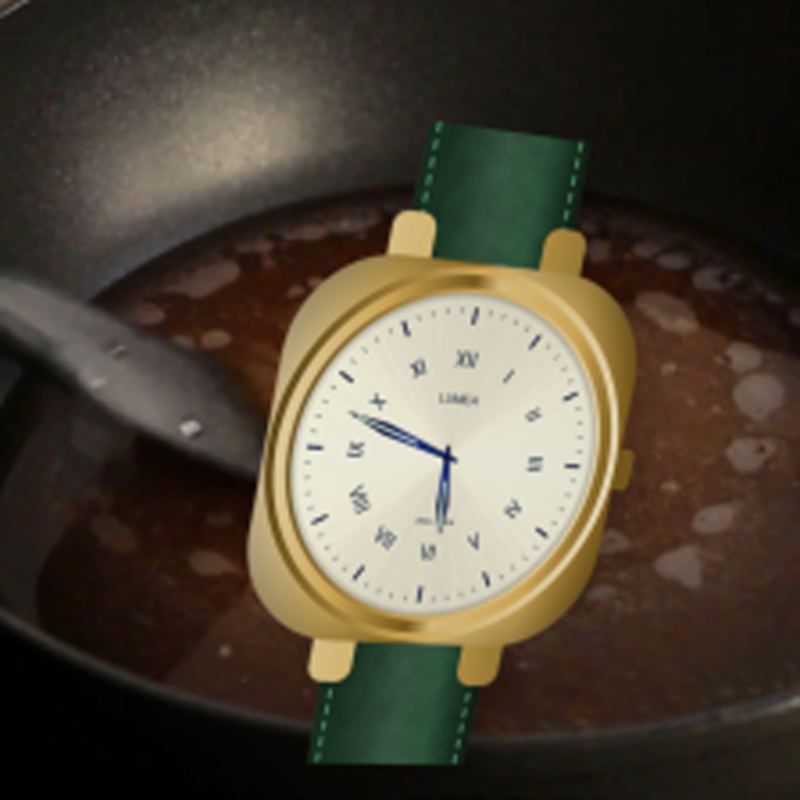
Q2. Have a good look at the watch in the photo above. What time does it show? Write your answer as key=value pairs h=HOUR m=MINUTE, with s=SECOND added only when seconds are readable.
h=5 m=48
